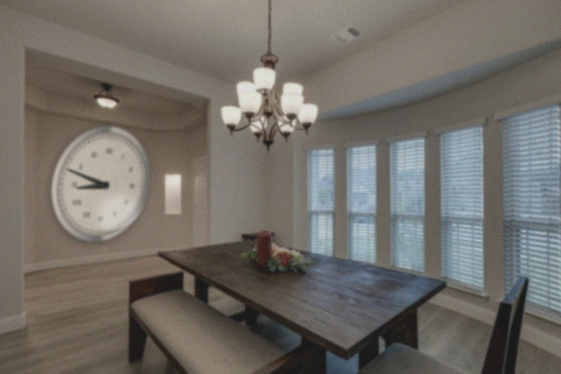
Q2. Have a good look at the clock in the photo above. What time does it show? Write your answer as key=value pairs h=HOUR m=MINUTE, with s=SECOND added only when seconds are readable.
h=8 m=48
